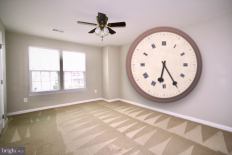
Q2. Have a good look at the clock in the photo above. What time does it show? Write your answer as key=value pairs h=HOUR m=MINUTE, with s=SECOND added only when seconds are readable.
h=6 m=25
